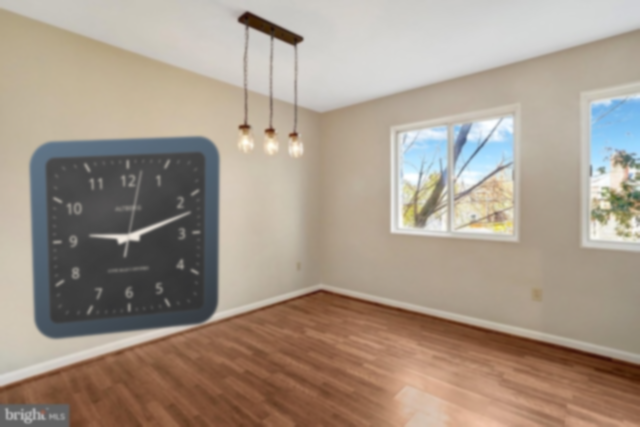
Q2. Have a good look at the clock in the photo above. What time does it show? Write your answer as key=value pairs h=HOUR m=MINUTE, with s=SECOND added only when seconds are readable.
h=9 m=12 s=2
